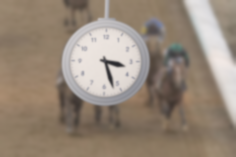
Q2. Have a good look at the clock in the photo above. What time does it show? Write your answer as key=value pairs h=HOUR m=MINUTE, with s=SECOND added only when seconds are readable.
h=3 m=27
